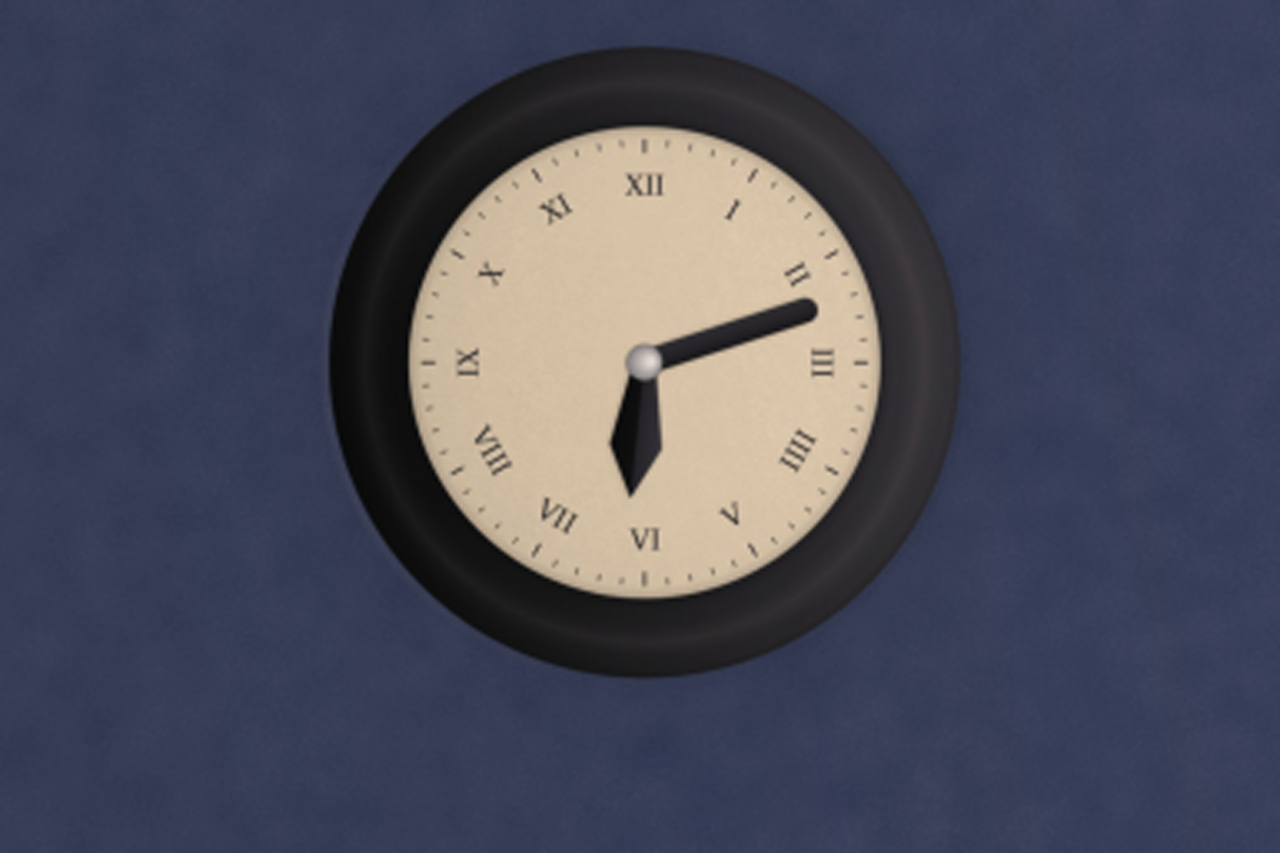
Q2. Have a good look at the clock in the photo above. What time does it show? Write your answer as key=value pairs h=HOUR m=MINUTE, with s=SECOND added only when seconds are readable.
h=6 m=12
